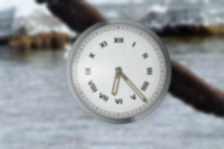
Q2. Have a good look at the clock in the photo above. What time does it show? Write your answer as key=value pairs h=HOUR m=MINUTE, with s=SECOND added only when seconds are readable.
h=6 m=23
